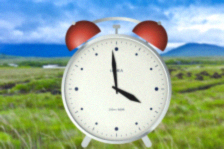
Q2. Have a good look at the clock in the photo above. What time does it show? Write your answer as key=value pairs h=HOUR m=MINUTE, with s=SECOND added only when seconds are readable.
h=3 m=59
